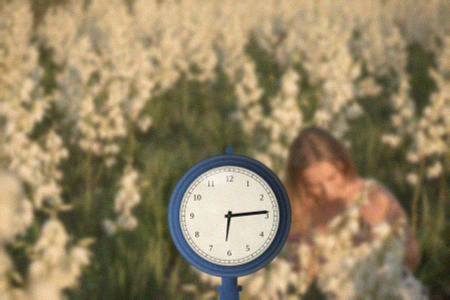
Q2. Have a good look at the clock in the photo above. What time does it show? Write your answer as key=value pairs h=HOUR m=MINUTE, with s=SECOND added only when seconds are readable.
h=6 m=14
